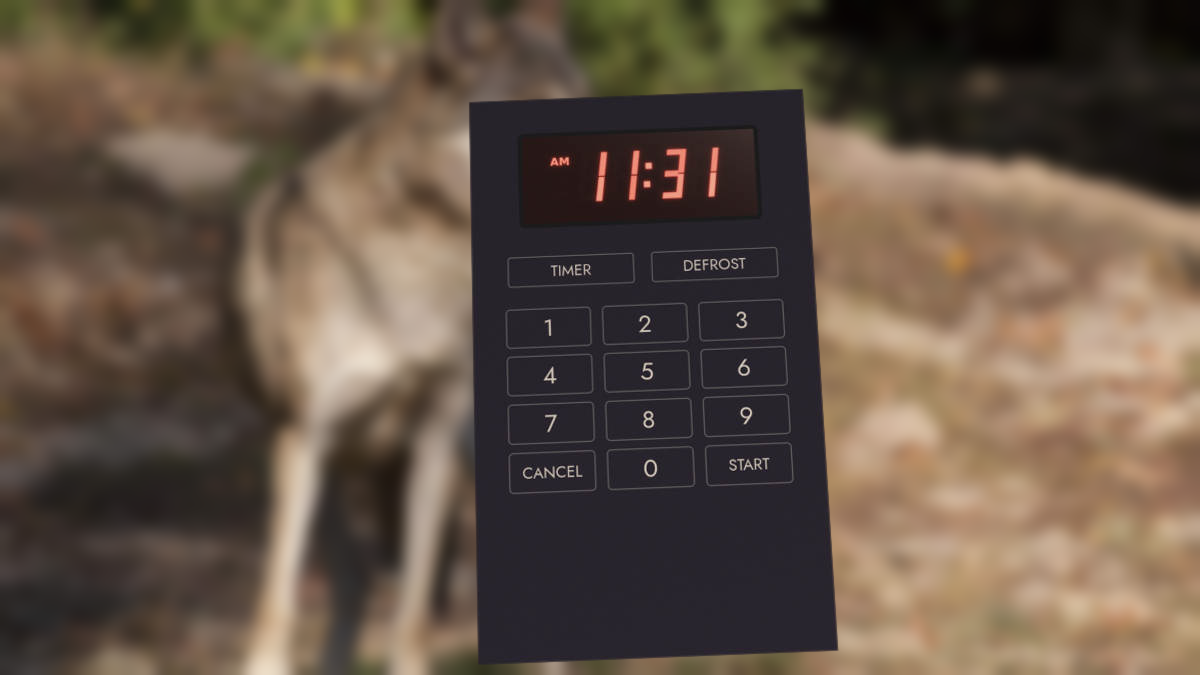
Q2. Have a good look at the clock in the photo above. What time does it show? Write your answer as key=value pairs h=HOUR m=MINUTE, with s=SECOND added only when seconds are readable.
h=11 m=31
